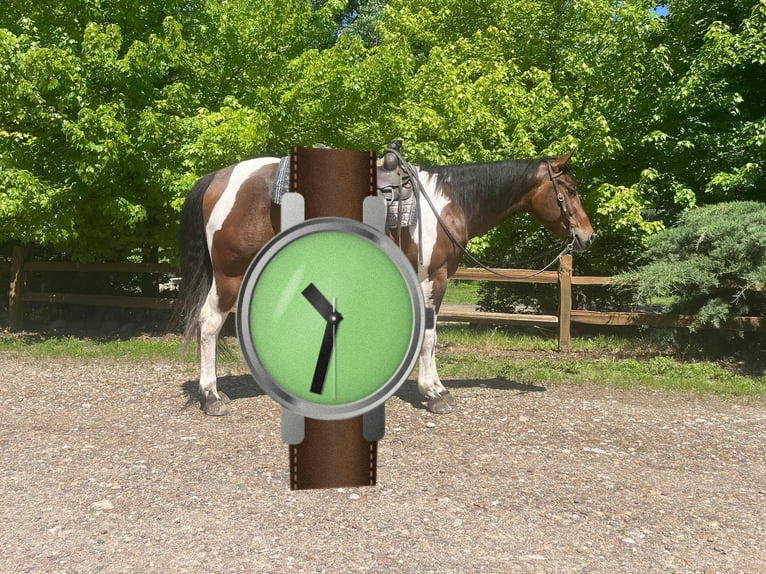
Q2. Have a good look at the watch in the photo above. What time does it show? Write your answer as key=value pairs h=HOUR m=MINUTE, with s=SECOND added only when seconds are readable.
h=10 m=32 s=30
